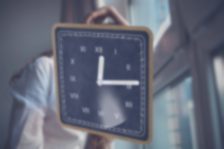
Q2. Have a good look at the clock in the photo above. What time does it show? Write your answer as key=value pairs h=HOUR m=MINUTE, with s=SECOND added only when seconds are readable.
h=12 m=14
